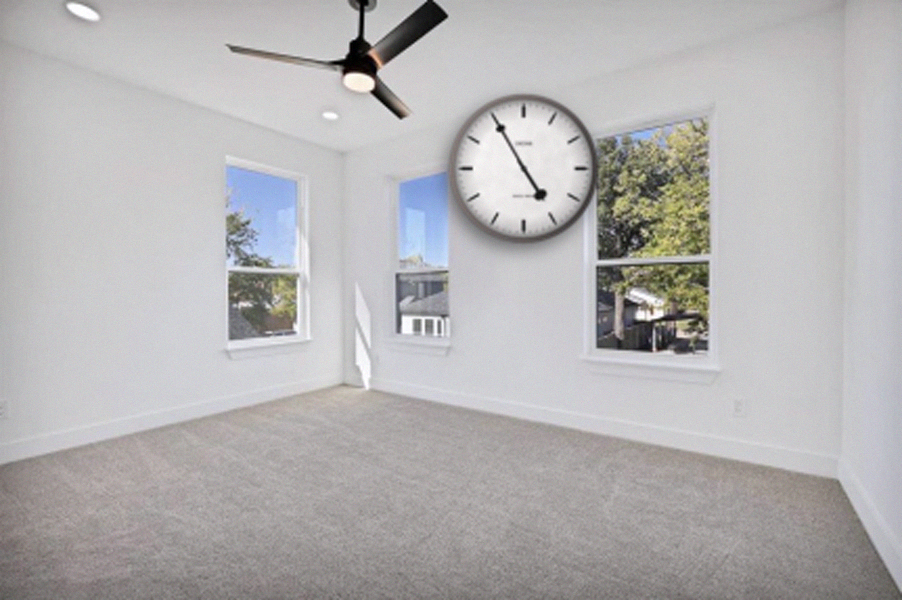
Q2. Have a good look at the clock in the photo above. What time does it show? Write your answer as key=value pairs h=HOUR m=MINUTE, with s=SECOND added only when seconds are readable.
h=4 m=55
